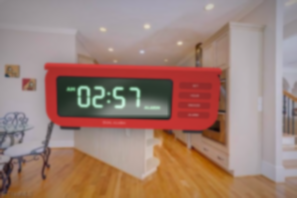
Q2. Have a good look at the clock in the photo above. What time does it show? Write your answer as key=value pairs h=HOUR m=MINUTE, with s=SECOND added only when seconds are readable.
h=2 m=57
